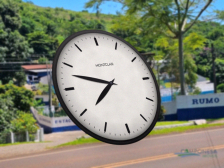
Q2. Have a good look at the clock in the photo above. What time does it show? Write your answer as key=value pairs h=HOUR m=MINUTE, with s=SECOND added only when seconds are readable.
h=7 m=48
